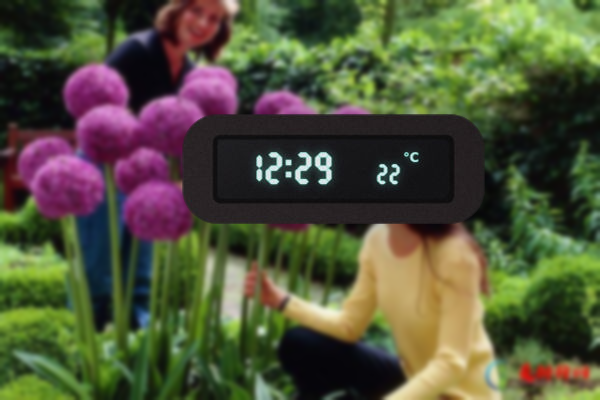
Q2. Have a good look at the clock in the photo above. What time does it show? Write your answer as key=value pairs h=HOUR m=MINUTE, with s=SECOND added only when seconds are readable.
h=12 m=29
